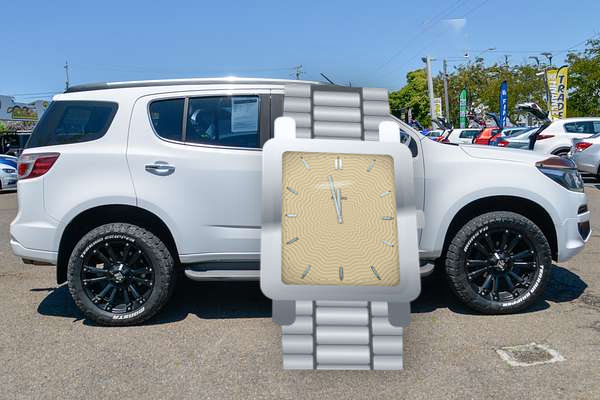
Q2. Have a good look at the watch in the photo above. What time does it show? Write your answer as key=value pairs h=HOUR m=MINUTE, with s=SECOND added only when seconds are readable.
h=11 m=58
